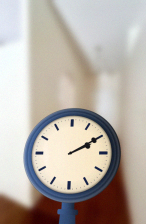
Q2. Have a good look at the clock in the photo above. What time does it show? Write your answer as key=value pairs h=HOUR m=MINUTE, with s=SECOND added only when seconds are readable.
h=2 m=10
